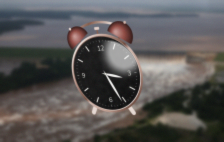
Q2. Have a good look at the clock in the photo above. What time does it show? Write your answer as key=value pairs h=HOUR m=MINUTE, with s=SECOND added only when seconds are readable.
h=3 m=26
